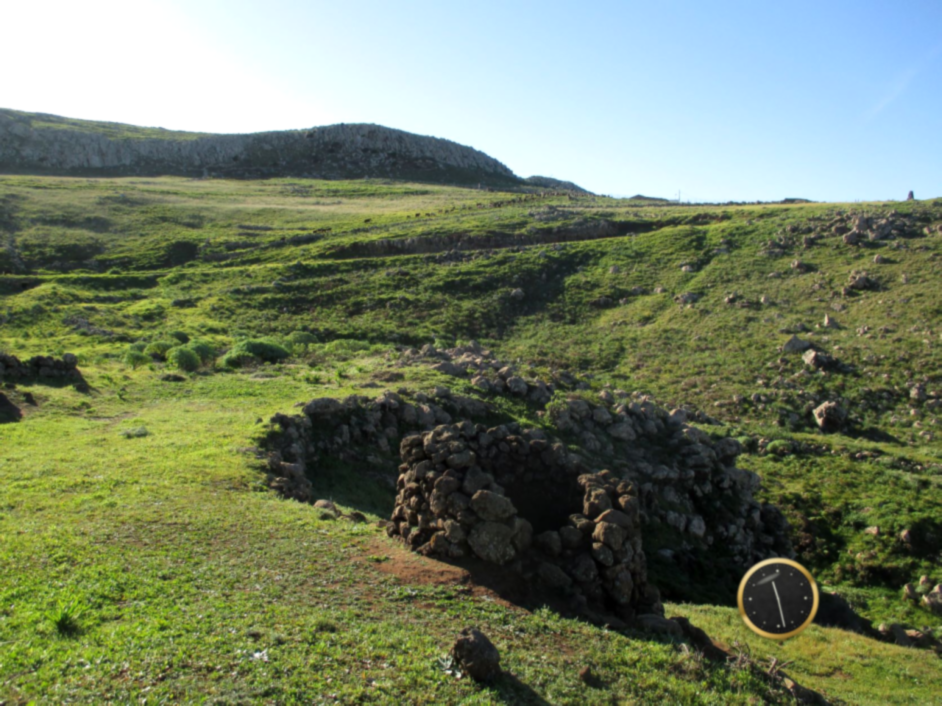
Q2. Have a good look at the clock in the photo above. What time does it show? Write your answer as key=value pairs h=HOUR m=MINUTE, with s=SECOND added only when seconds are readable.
h=11 m=28
